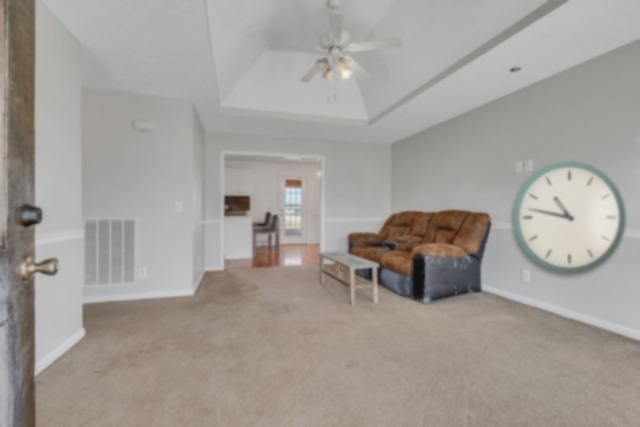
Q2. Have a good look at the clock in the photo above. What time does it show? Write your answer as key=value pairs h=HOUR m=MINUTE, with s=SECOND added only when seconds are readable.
h=10 m=47
